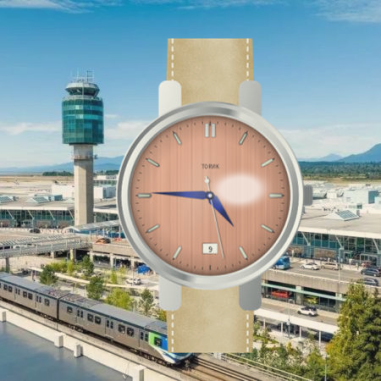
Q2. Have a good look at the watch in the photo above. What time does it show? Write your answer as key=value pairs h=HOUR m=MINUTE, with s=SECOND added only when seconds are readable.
h=4 m=45 s=28
